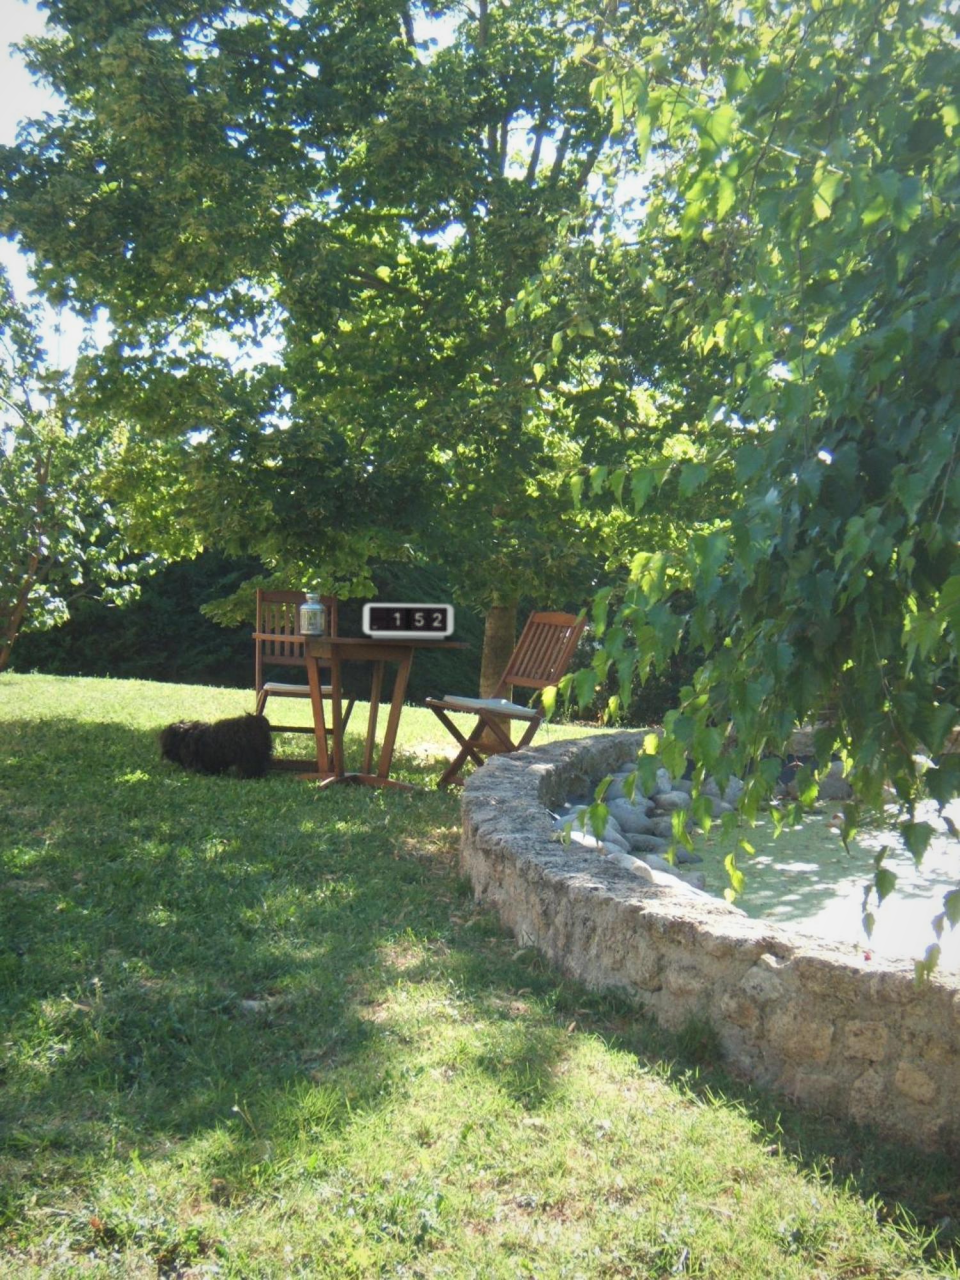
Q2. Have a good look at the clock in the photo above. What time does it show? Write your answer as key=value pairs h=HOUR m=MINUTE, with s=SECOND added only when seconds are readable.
h=1 m=52
